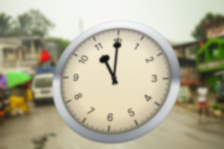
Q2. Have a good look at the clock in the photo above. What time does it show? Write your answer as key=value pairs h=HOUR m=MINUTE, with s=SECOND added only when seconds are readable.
h=11 m=0
